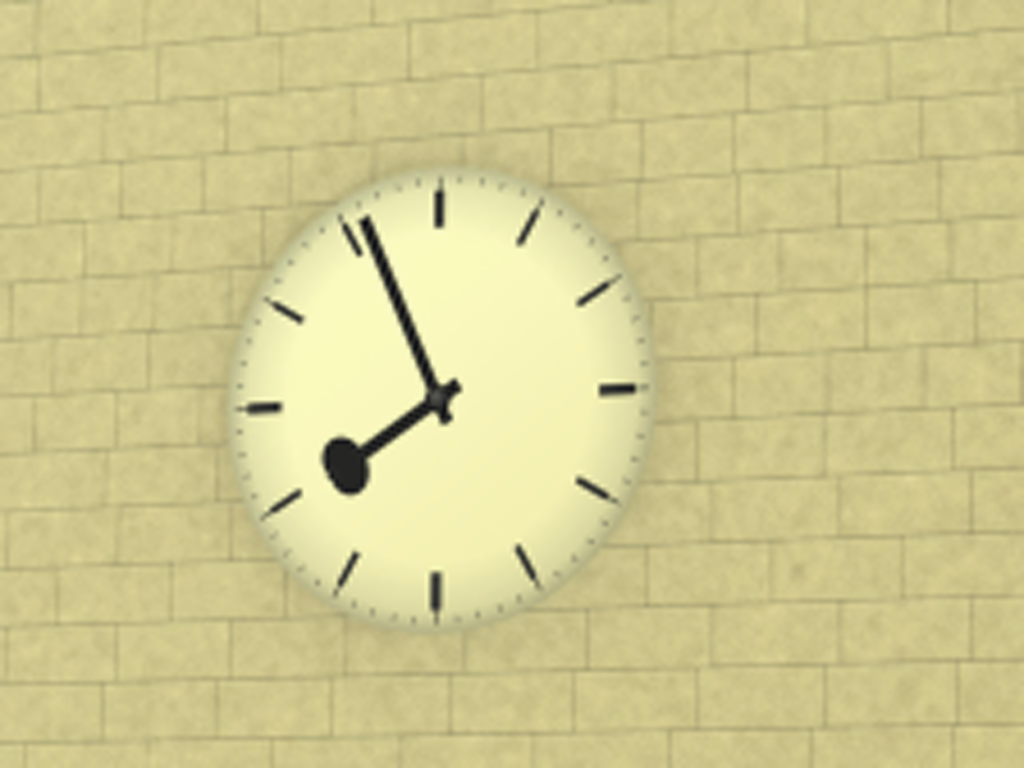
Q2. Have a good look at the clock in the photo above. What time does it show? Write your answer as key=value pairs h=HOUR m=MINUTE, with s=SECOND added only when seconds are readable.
h=7 m=56
